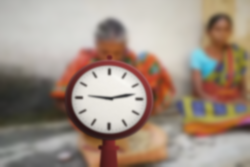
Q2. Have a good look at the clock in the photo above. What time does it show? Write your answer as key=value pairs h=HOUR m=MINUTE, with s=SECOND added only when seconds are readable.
h=9 m=13
